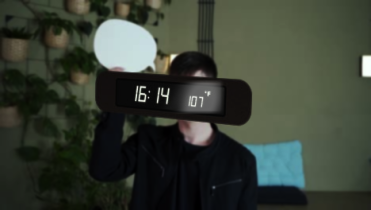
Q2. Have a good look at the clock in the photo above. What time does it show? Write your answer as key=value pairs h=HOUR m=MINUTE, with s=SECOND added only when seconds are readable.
h=16 m=14
